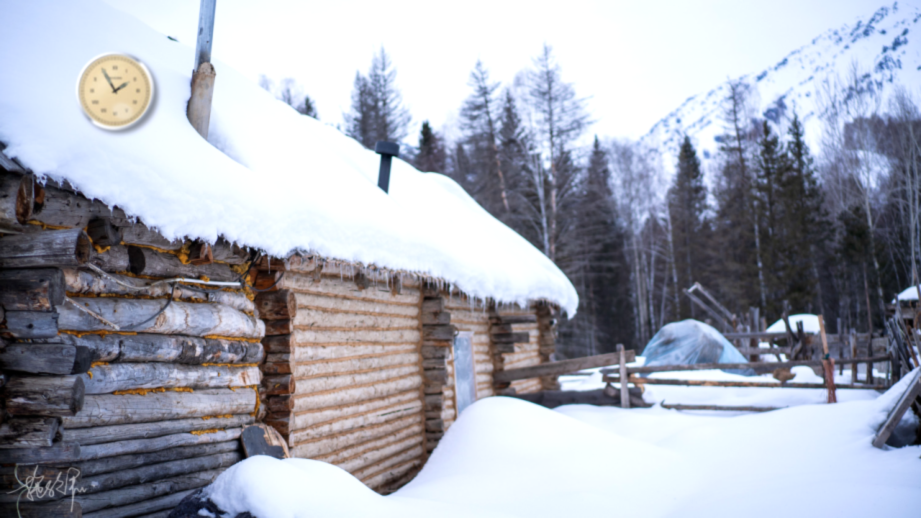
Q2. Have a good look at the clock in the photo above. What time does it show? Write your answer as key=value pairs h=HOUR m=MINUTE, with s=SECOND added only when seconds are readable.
h=1 m=55
